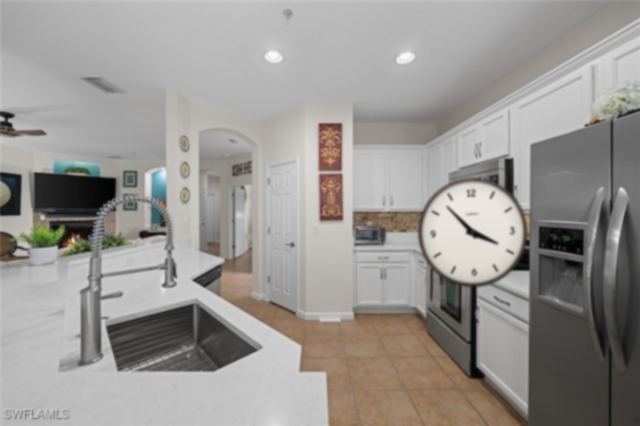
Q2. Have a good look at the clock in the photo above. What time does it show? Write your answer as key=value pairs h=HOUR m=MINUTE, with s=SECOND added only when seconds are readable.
h=3 m=53
